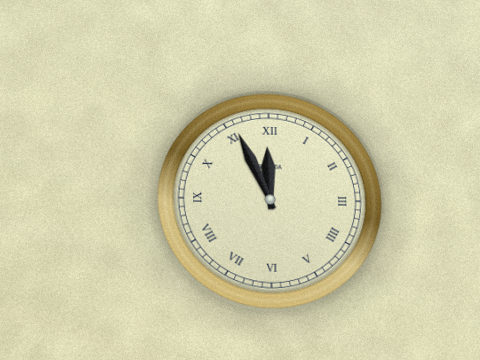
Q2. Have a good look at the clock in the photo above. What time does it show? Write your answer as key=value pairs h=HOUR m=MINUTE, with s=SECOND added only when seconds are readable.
h=11 m=56
